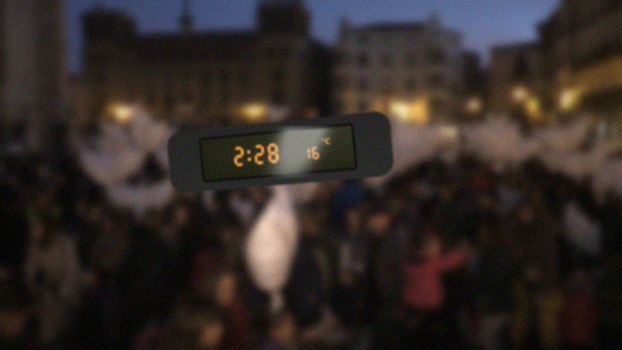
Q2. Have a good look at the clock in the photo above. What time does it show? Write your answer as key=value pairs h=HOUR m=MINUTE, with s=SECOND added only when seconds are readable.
h=2 m=28
